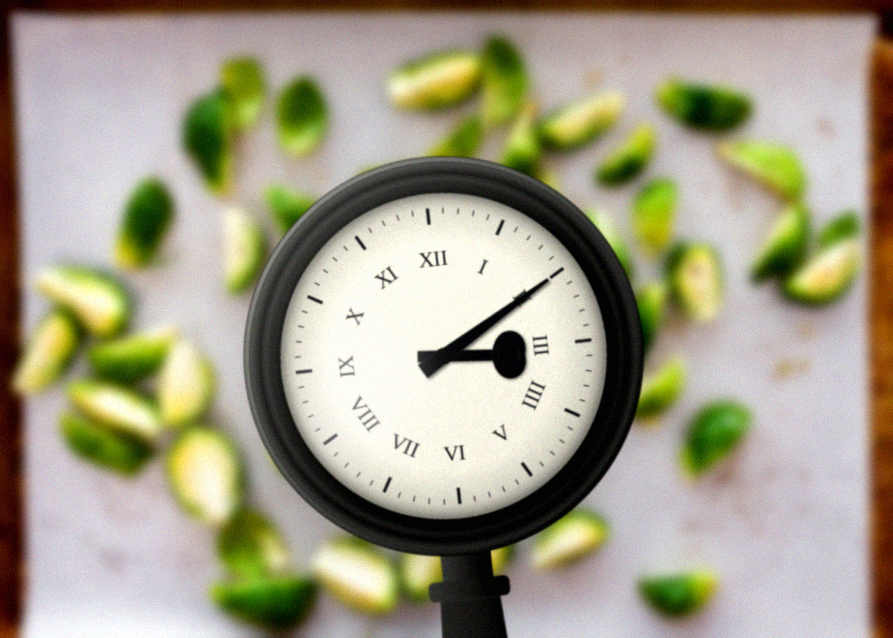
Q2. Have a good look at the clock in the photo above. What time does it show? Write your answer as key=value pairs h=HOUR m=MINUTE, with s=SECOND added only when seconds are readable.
h=3 m=10
